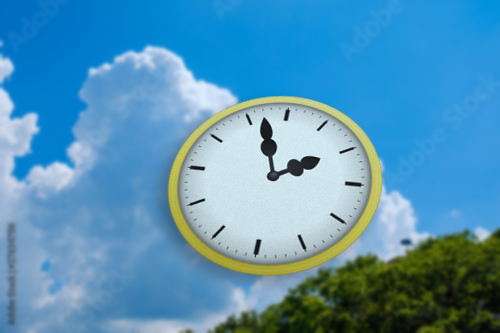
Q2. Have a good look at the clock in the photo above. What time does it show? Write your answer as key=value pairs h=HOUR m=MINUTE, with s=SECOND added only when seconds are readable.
h=1 m=57
